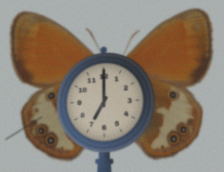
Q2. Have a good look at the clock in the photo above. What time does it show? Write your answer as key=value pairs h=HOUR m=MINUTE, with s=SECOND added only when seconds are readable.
h=7 m=0
